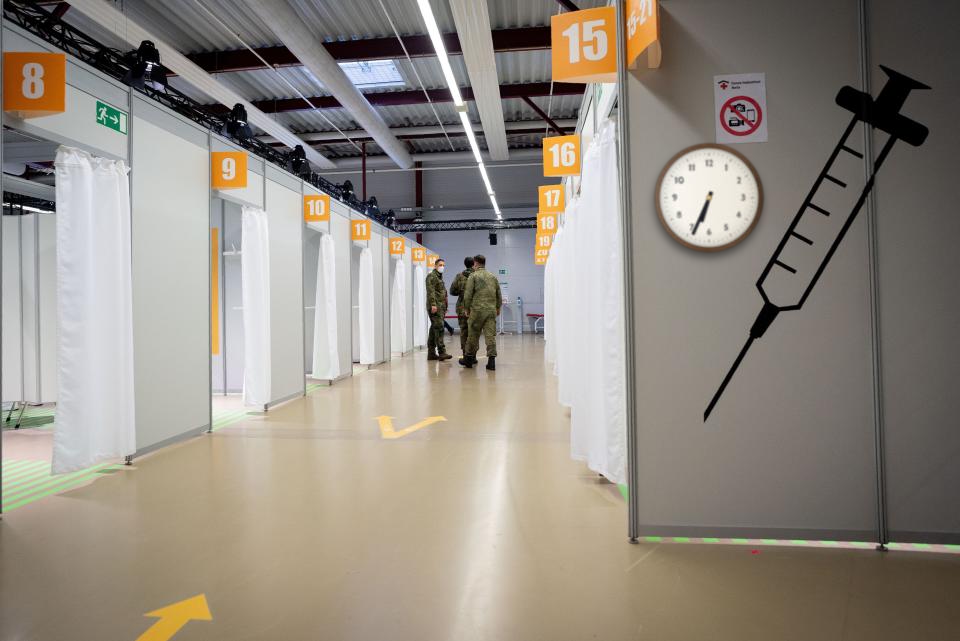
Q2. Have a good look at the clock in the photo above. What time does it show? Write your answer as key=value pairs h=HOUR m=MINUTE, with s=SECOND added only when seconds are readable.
h=6 m=34
